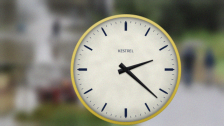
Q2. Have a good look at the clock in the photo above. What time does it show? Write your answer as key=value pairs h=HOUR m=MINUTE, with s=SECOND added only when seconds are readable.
h=2 m=22
